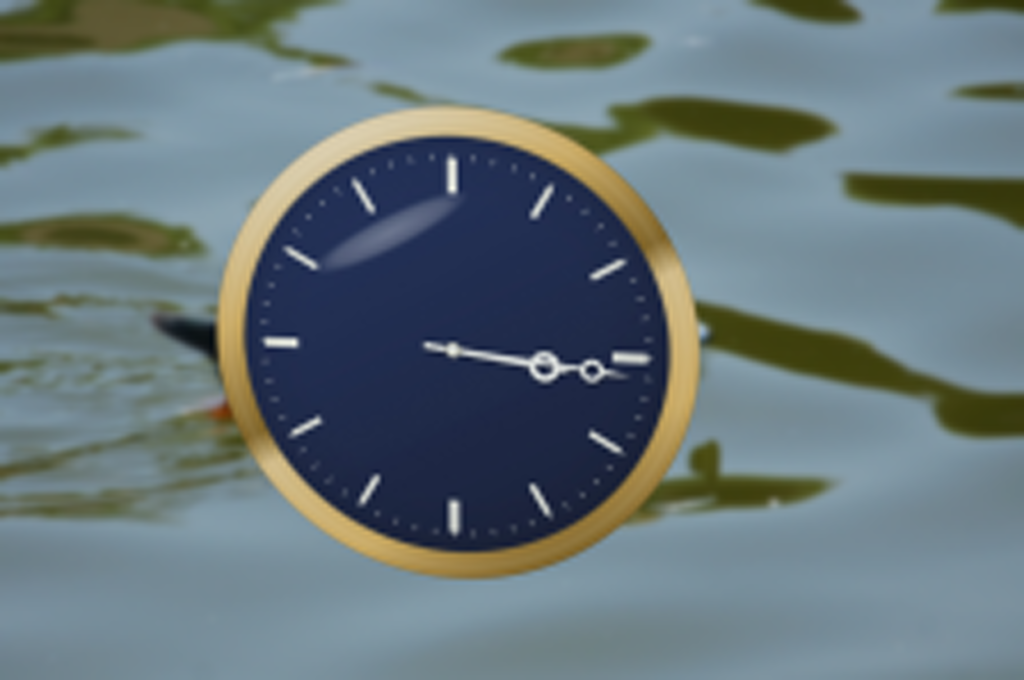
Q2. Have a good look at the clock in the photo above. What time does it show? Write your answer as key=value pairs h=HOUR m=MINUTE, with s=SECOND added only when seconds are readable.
h=3 m=16
